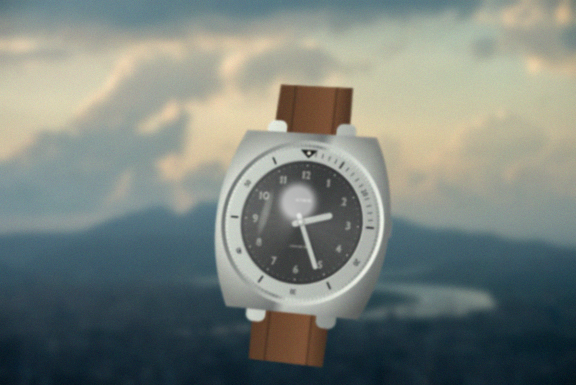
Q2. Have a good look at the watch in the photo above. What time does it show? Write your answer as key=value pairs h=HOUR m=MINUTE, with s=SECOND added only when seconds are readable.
h=2 m=26
